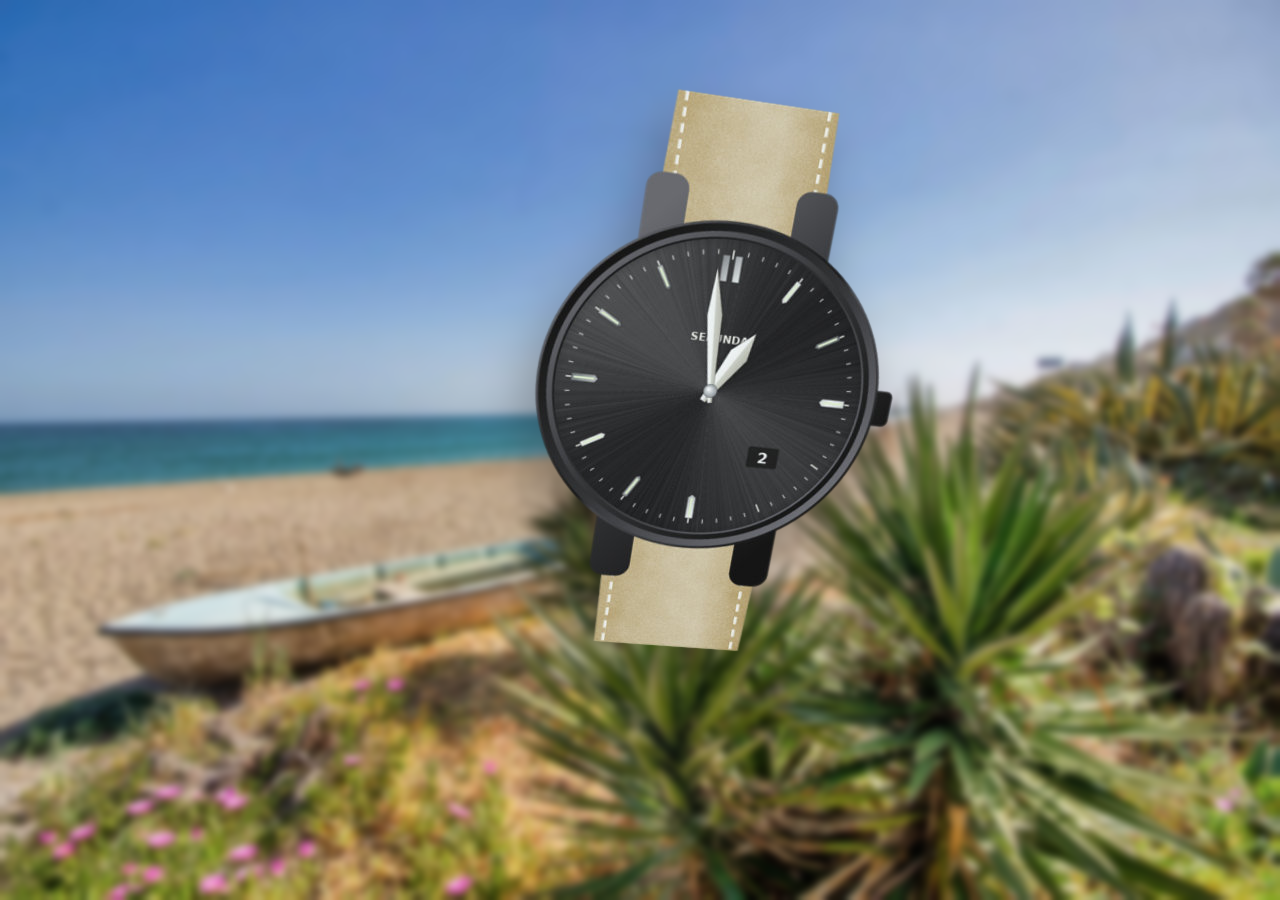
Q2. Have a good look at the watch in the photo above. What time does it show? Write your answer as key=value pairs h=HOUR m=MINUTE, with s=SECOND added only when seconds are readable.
h=12 m=59
